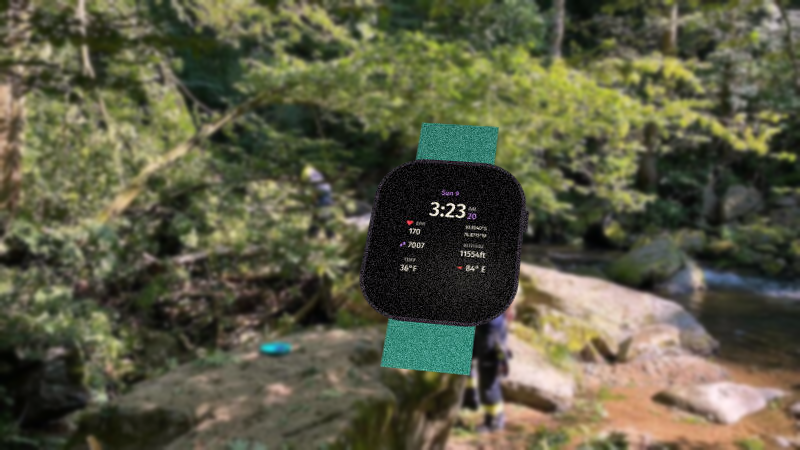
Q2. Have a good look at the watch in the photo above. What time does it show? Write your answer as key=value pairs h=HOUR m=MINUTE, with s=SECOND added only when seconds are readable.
h=3 m=23 s=20
